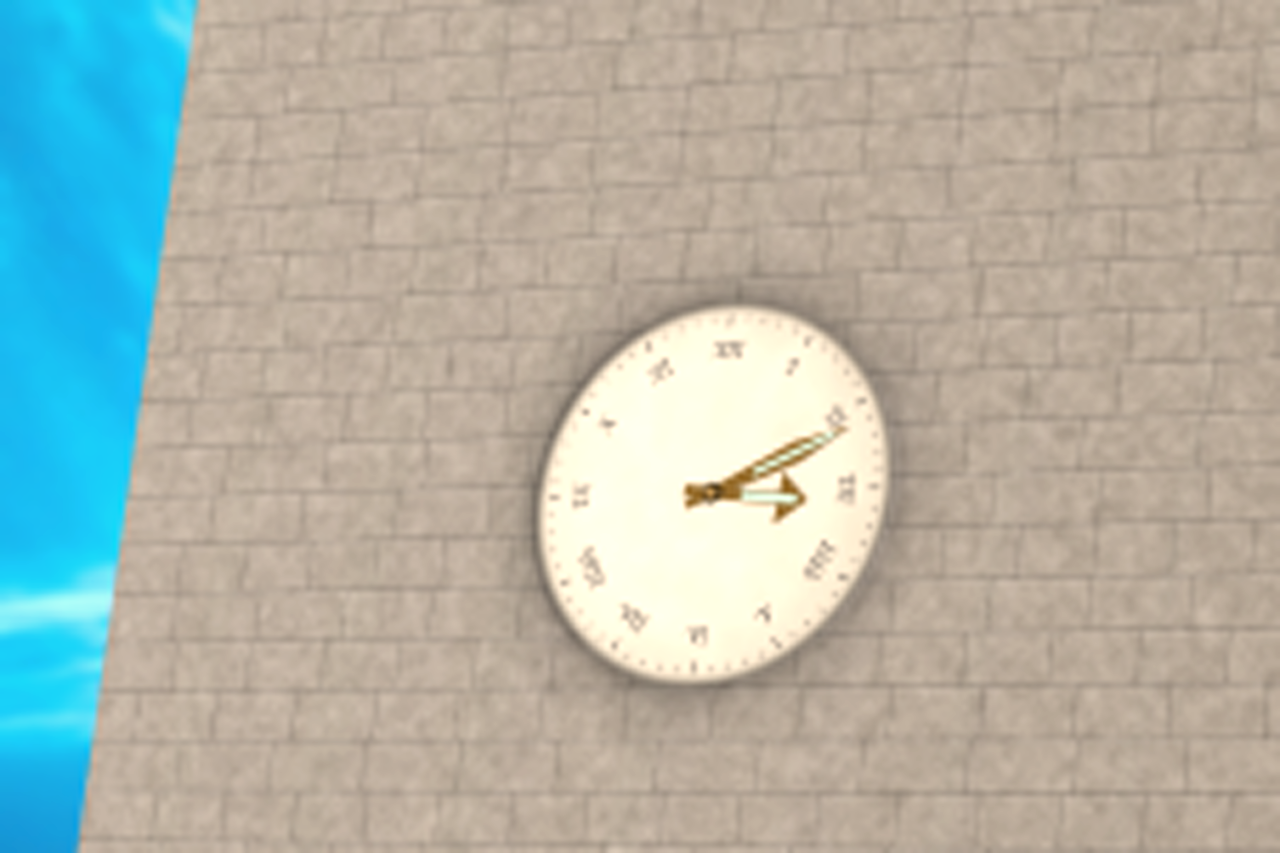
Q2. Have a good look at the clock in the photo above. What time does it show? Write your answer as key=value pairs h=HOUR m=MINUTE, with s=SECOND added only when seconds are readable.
h=3 m=11
